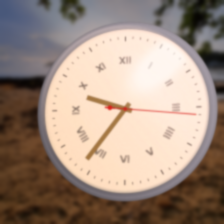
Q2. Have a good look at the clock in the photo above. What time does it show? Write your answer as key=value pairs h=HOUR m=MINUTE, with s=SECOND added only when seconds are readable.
h=9 m=36 s=16
